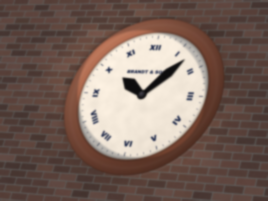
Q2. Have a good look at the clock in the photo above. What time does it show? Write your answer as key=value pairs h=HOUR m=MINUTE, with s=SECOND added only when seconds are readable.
h=10 m=7
